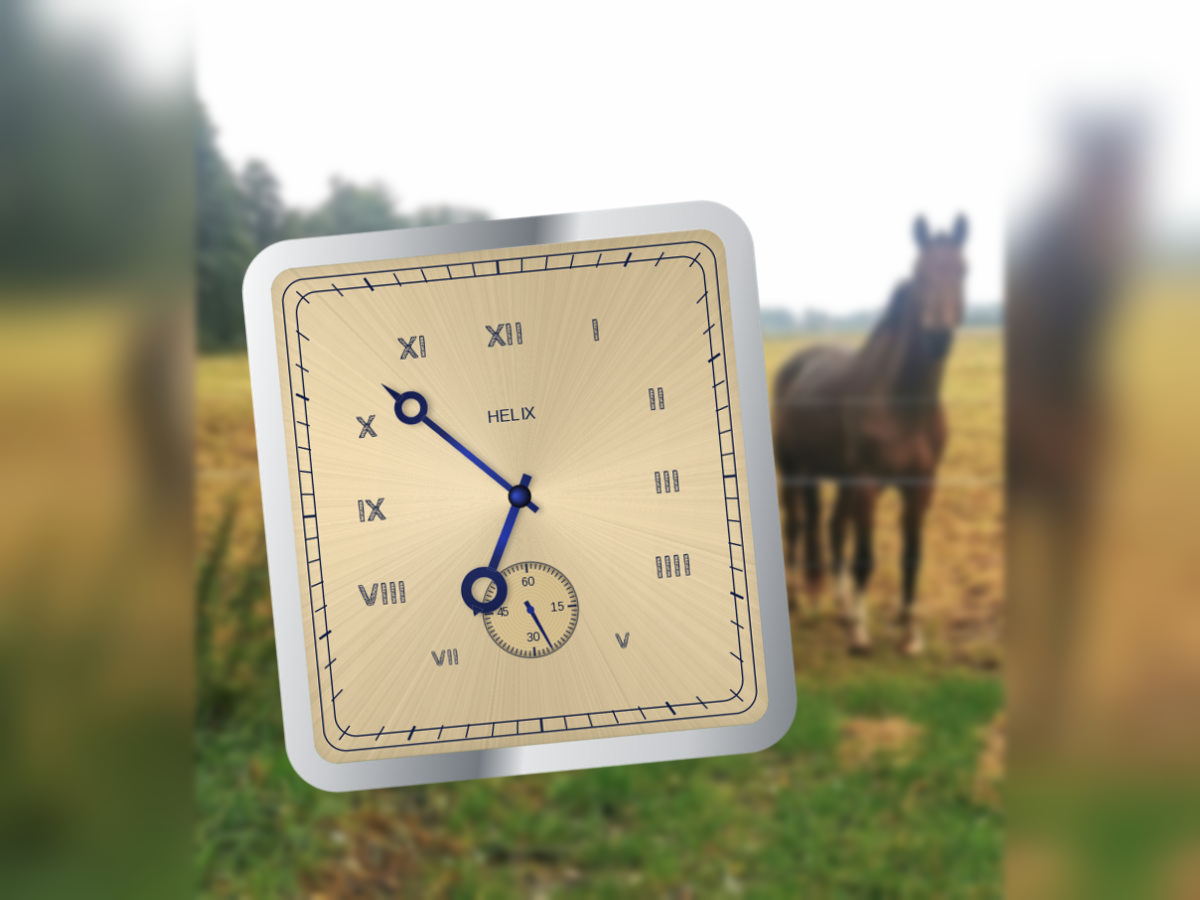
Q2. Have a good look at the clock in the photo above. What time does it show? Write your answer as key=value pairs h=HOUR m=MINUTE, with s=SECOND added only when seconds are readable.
h=6 m=52 s=26
